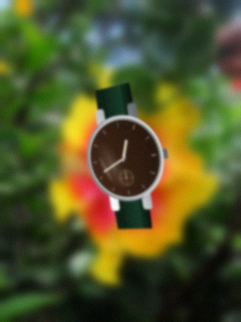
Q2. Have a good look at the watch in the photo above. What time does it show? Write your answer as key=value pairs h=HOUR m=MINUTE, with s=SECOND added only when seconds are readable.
h=12 m=41
